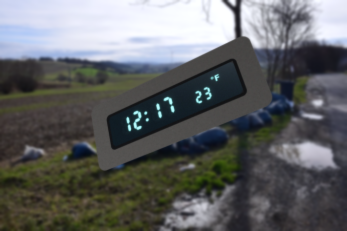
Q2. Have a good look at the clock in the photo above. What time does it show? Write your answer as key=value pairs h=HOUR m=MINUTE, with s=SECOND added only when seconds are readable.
h=12 m=17
